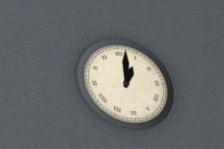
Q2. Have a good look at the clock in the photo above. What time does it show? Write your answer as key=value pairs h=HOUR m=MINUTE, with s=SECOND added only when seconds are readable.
h=1 m=2
